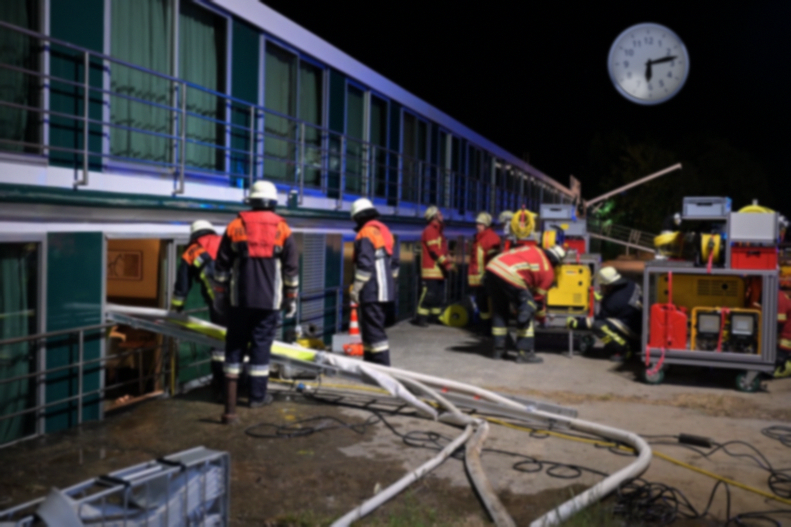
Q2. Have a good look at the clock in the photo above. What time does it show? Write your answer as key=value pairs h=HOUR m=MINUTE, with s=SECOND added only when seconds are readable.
h=6 m=13
